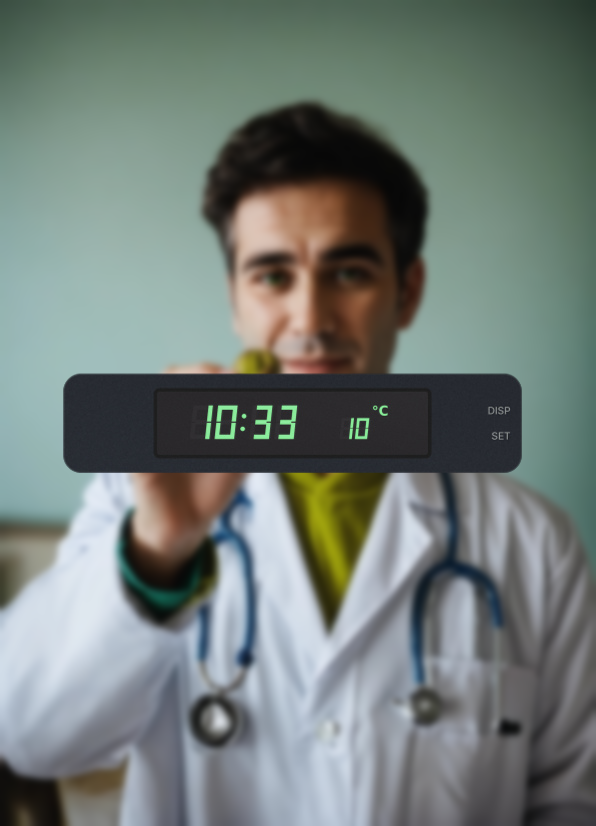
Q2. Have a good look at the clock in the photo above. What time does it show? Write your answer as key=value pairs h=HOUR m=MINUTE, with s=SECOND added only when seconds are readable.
h=10 m=33
